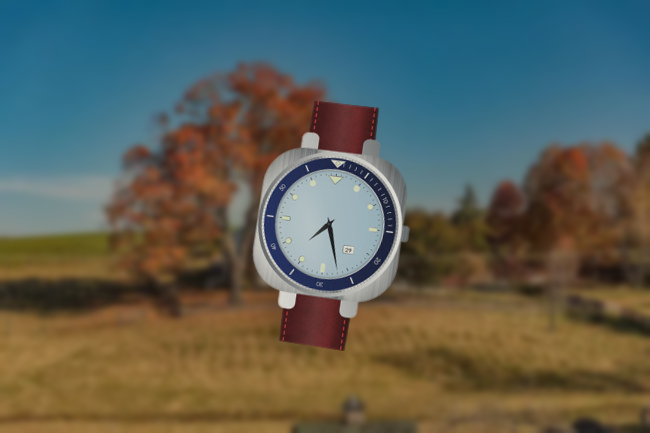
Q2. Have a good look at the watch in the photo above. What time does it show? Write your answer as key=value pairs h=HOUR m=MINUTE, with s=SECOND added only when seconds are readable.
h=7 m=27
